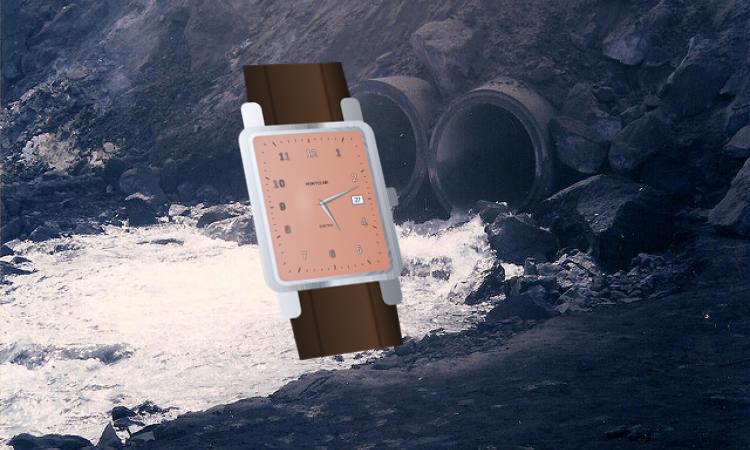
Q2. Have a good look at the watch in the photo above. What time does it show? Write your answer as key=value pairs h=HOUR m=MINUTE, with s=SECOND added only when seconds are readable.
h=5 m=12
